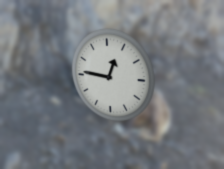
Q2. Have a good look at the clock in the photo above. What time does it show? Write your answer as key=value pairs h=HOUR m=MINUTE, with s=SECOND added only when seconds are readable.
h=12 m=46
